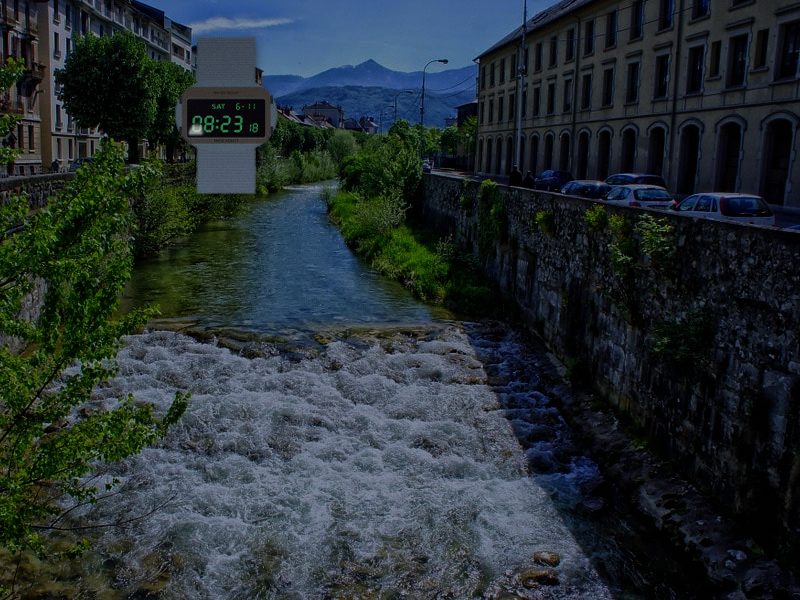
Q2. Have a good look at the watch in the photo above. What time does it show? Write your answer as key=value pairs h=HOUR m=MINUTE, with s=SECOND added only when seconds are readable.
h=8 m=23 s=18
